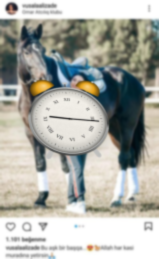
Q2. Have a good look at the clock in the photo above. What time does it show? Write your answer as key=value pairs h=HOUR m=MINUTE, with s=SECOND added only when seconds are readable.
h=9 m=16
